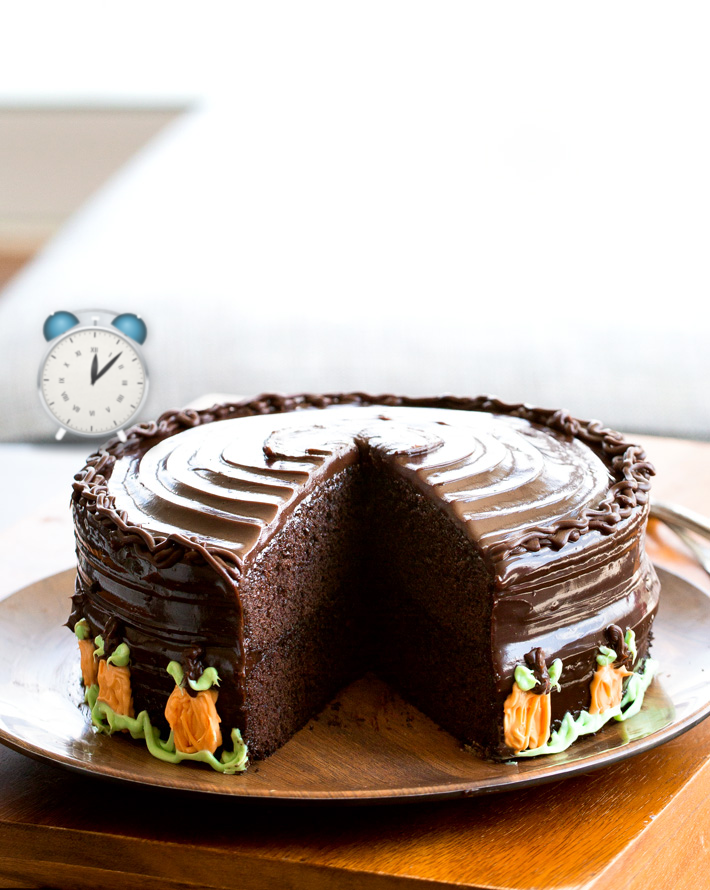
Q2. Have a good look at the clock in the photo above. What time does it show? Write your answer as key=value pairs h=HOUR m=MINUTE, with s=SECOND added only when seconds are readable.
h=12 m=7
